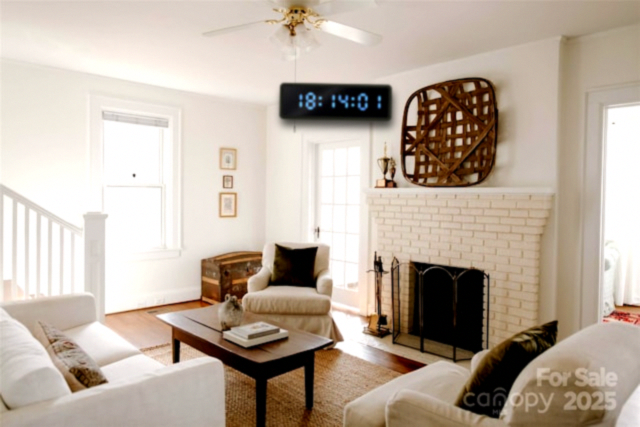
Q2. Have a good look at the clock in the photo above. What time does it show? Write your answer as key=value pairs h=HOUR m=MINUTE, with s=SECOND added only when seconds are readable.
h=18 m=14 s=1
